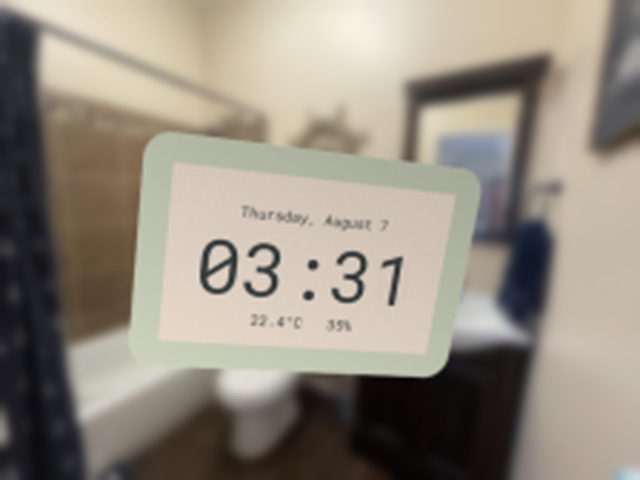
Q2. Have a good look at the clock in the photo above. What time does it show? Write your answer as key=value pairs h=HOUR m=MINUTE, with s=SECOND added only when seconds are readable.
h=3 m=31
